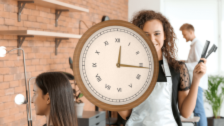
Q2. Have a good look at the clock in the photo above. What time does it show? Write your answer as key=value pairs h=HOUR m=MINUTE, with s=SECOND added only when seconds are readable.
h=12 m=16
